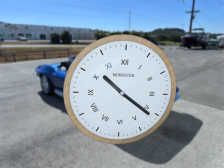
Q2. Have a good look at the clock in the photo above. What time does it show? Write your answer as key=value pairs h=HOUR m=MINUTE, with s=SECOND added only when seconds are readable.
h=10 m=21
